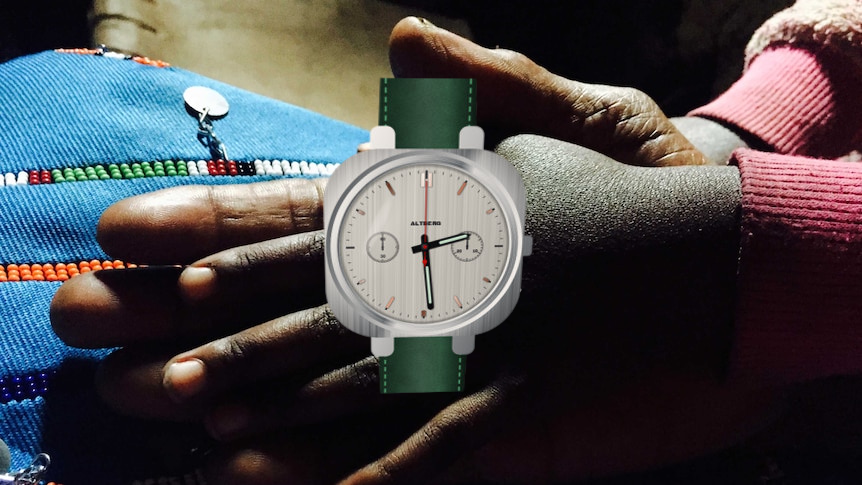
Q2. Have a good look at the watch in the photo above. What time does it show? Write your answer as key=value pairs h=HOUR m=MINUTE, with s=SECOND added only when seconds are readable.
h=2 m=29
